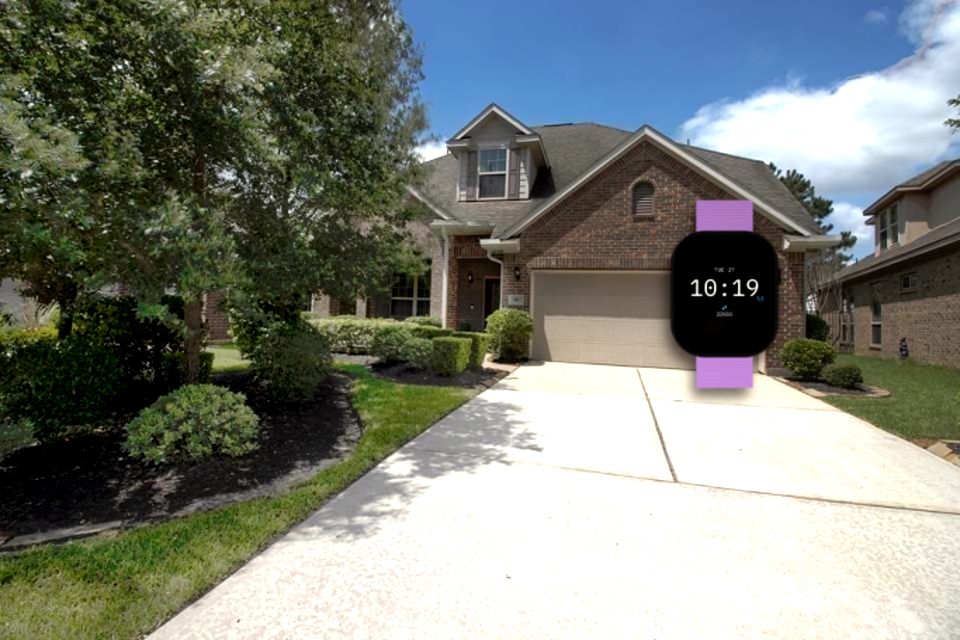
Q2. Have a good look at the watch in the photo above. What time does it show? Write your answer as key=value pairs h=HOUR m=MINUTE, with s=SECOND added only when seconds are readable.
h=10 m=19
